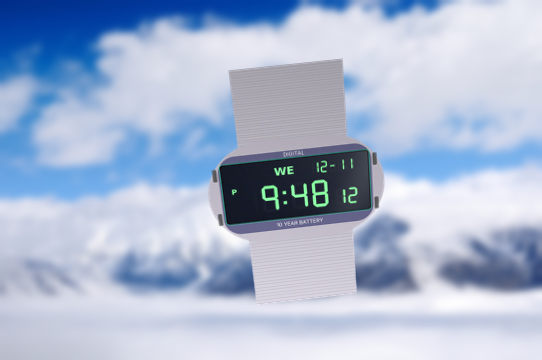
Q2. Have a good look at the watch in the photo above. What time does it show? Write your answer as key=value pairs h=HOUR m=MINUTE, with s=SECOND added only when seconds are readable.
h=9 m=48 s=12
